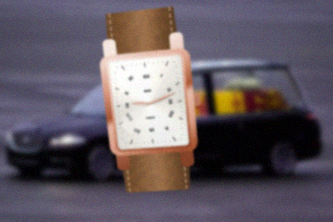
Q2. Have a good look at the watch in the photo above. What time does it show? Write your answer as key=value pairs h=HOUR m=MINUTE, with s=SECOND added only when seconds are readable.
h=9 m=12
